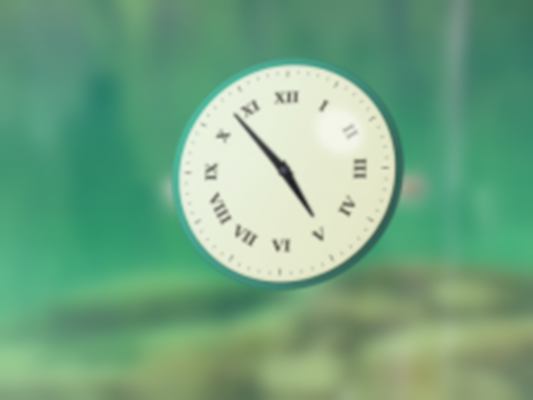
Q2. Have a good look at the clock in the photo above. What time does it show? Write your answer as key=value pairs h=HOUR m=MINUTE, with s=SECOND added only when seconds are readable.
h=4 m=53
